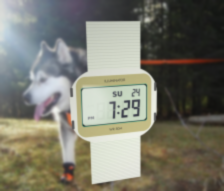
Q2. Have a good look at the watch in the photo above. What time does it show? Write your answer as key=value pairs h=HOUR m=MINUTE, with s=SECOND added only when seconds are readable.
h=7 m=29
